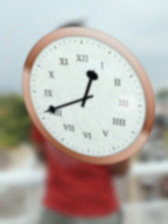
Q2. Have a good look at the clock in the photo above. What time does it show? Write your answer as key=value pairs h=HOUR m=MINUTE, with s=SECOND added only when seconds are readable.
h=12 m=41
